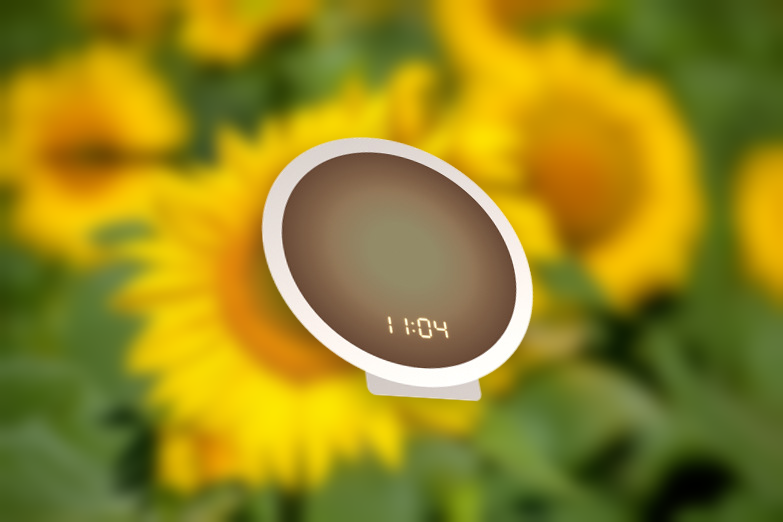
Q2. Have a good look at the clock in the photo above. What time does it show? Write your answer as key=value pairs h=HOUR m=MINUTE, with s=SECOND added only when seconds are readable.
h=11 m=4
